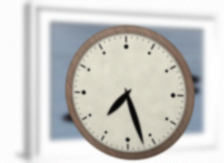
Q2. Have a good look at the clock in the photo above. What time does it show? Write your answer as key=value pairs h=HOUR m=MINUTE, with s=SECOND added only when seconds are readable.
h=7 m=27
